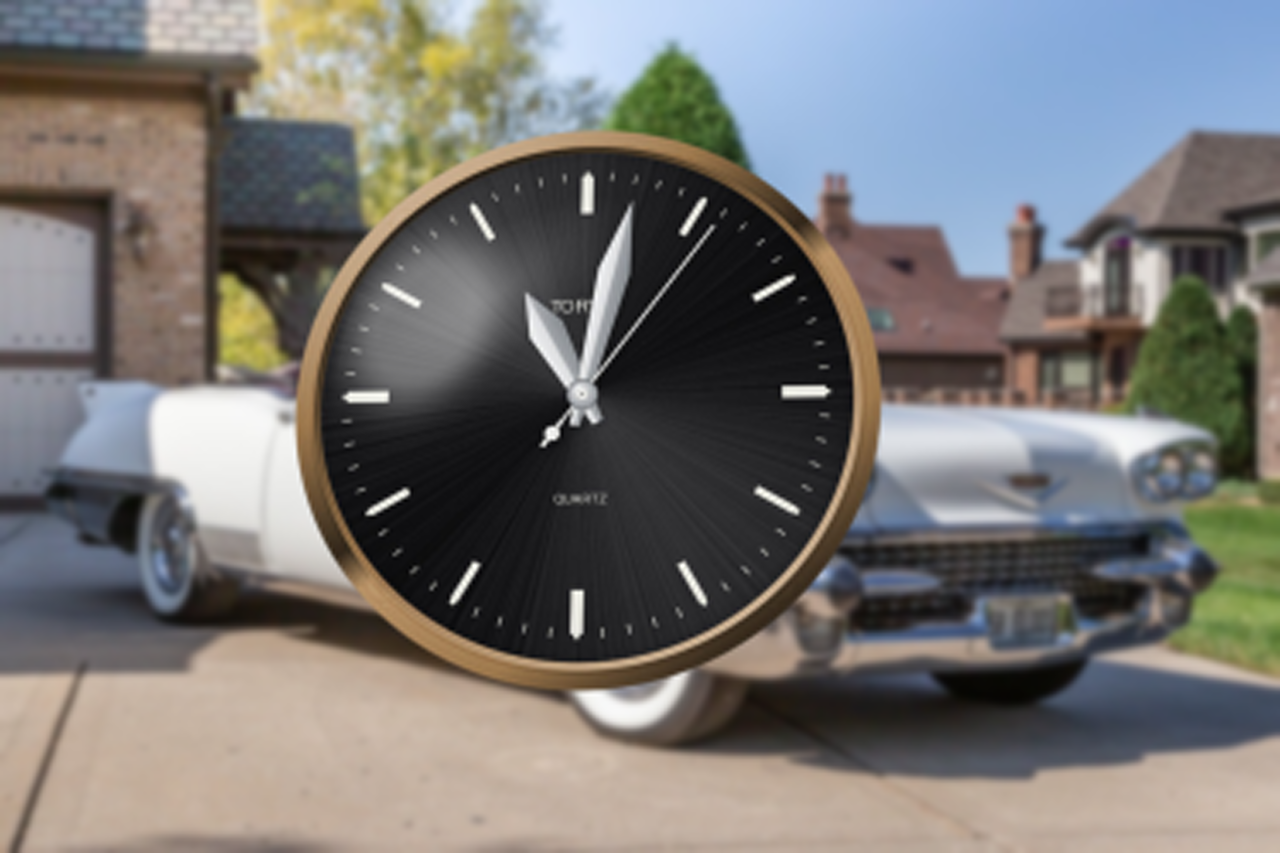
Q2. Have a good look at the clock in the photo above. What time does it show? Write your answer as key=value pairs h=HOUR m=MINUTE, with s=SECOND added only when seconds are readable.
h=11 m=2 s=6
